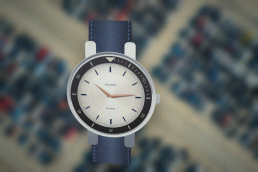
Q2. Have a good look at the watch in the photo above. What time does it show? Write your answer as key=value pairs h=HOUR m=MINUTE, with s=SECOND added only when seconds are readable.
h=10 m=14
